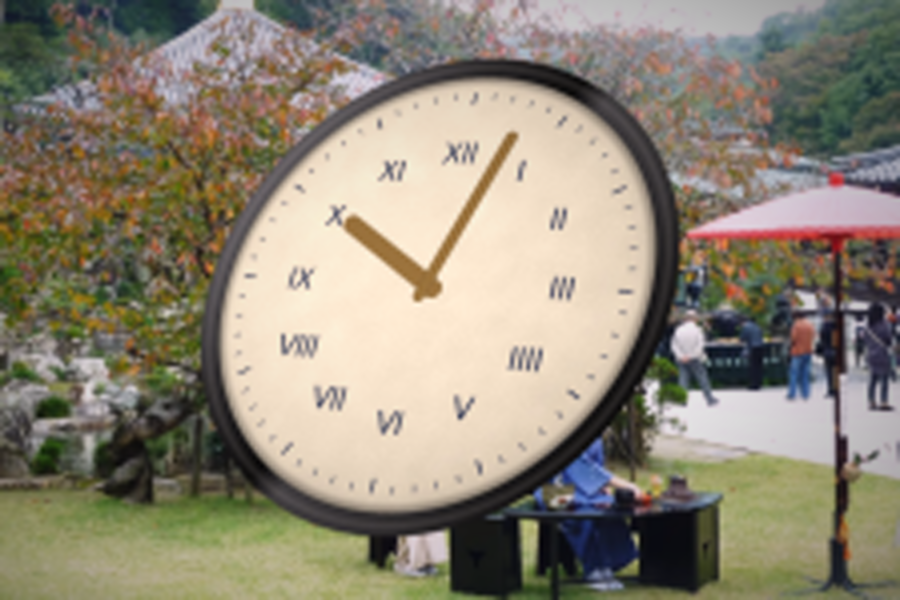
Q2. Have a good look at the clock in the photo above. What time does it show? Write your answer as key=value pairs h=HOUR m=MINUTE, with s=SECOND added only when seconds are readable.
h=10 m=3
